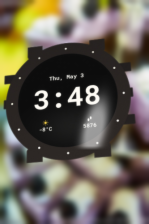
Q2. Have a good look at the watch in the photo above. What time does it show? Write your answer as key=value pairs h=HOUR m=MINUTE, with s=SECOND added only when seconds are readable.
h=3 m=48
